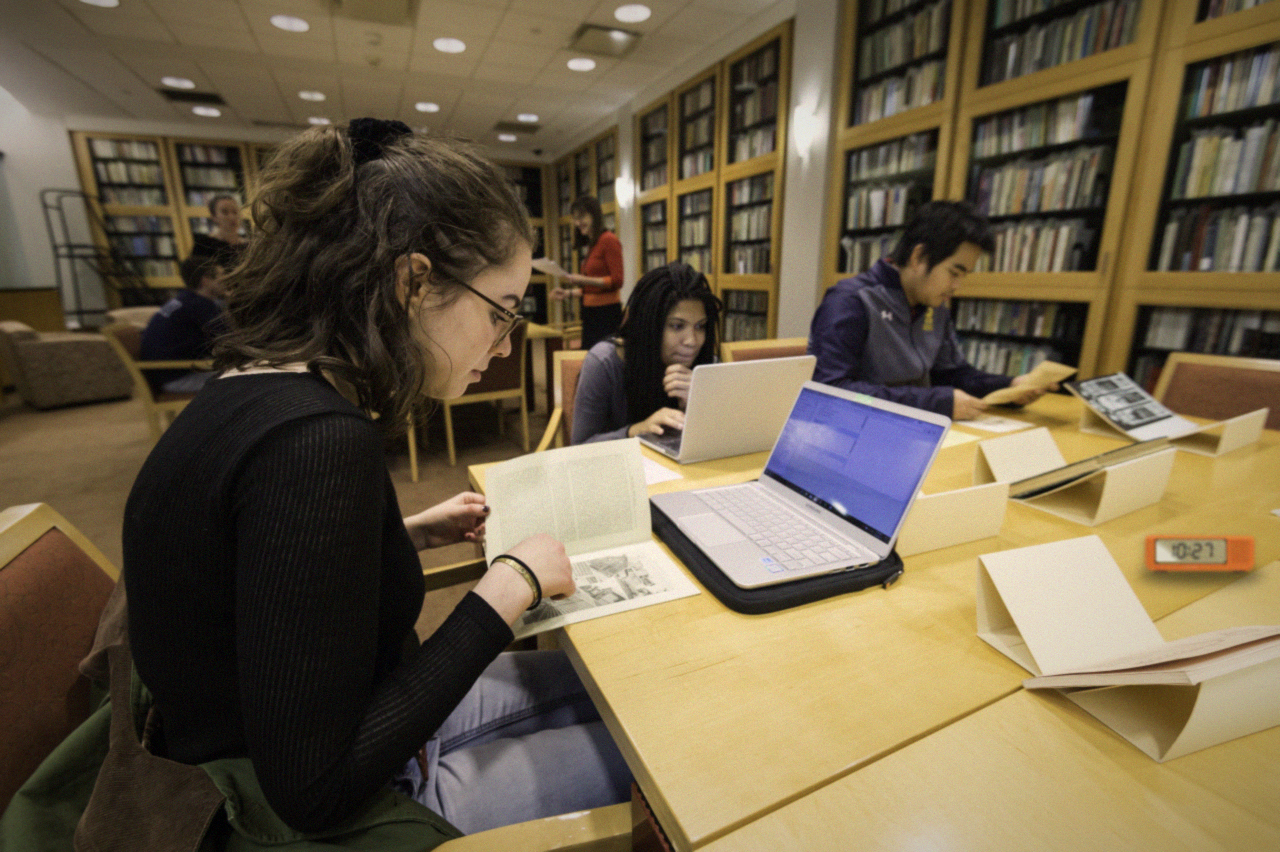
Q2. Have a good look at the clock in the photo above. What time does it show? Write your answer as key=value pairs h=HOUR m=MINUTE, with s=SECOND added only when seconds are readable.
h=10 m=27
